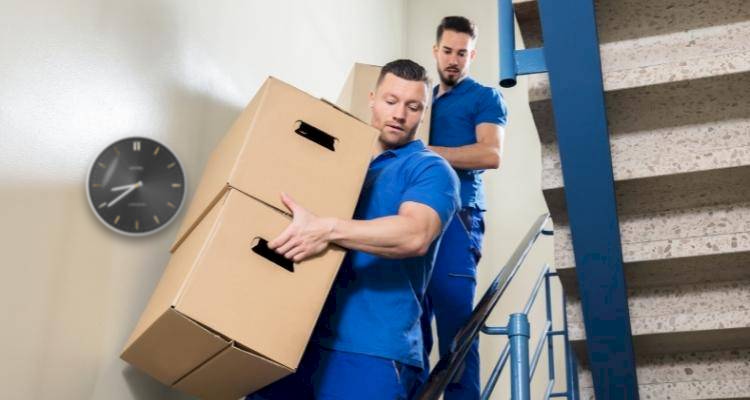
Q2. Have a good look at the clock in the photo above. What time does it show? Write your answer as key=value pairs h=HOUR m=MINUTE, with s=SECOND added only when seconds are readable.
h=8 m=39
